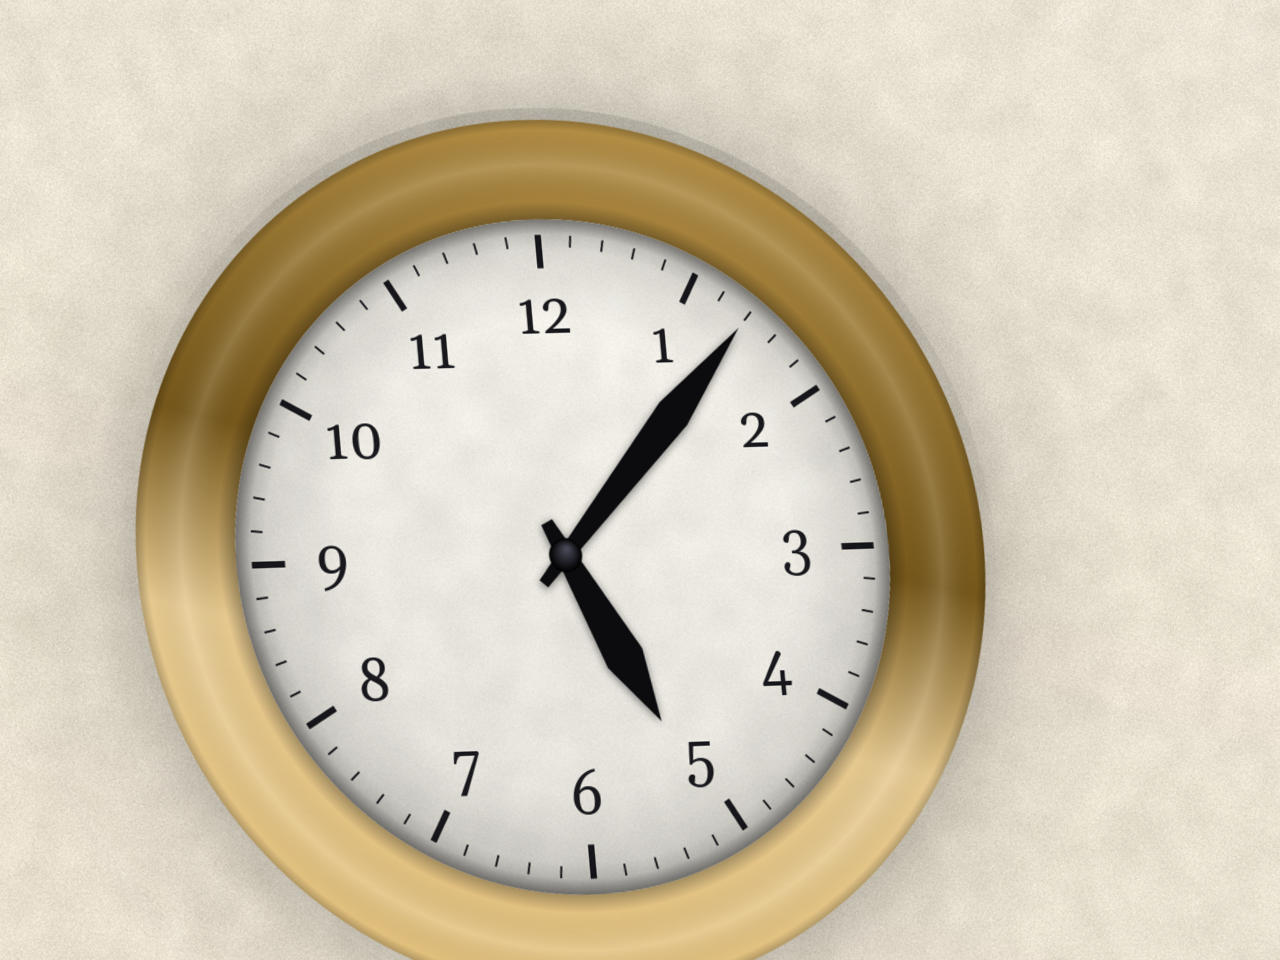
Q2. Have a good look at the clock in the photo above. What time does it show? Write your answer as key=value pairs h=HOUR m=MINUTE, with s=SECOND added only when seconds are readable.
h=5 m=7
